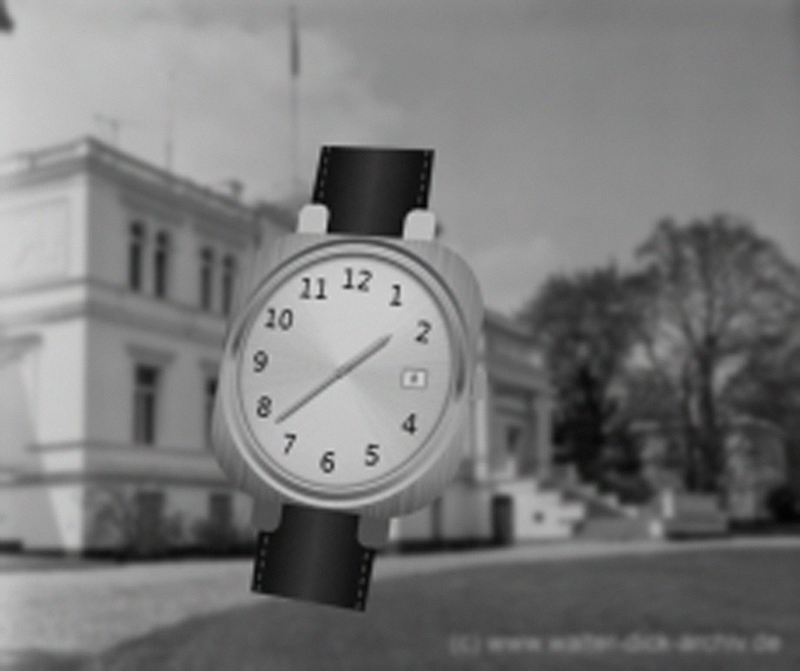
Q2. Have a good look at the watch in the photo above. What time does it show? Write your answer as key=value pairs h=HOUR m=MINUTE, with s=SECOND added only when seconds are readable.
h=1 m=38
